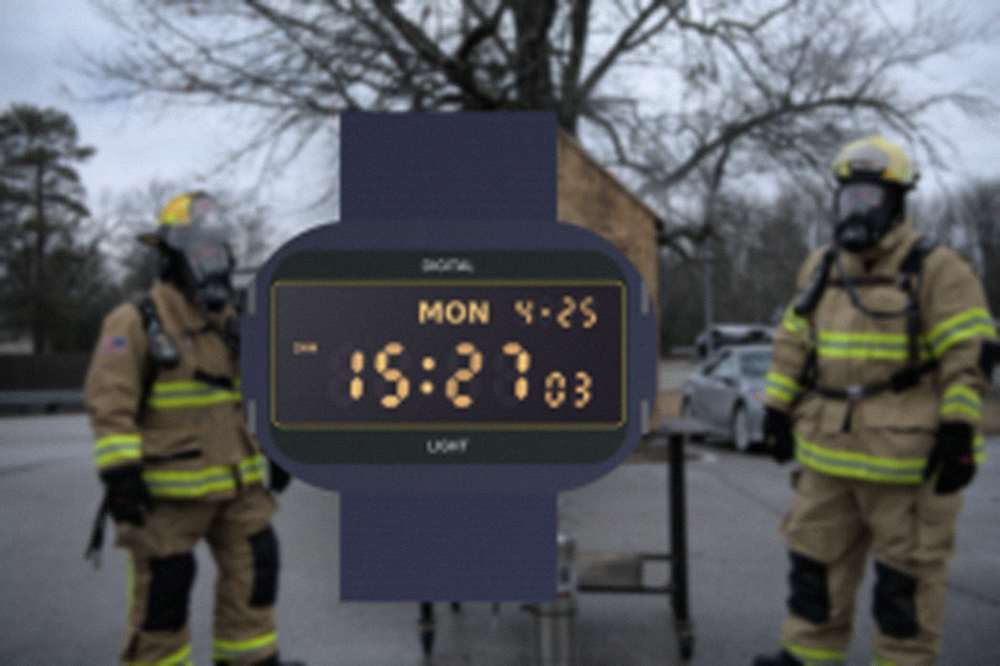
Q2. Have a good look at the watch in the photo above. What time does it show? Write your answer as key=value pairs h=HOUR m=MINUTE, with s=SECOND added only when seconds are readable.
h=15 m=27 s=3
